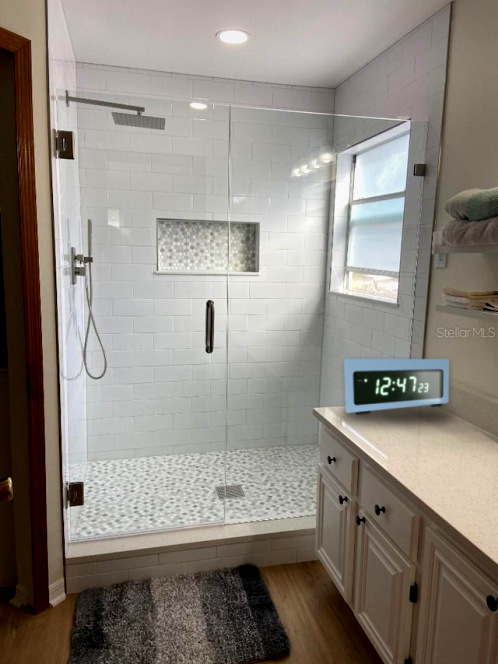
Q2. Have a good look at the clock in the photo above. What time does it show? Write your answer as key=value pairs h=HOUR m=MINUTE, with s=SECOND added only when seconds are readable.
h=12 m=47 s=23
